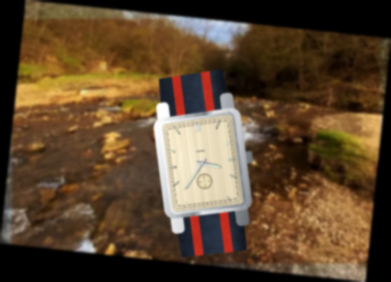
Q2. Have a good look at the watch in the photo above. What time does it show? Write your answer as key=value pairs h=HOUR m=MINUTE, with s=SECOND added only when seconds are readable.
h=3 m=37
